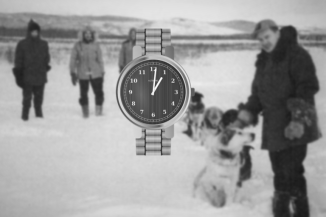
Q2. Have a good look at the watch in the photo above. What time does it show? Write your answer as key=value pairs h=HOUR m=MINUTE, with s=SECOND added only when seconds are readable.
h=1 m=1
